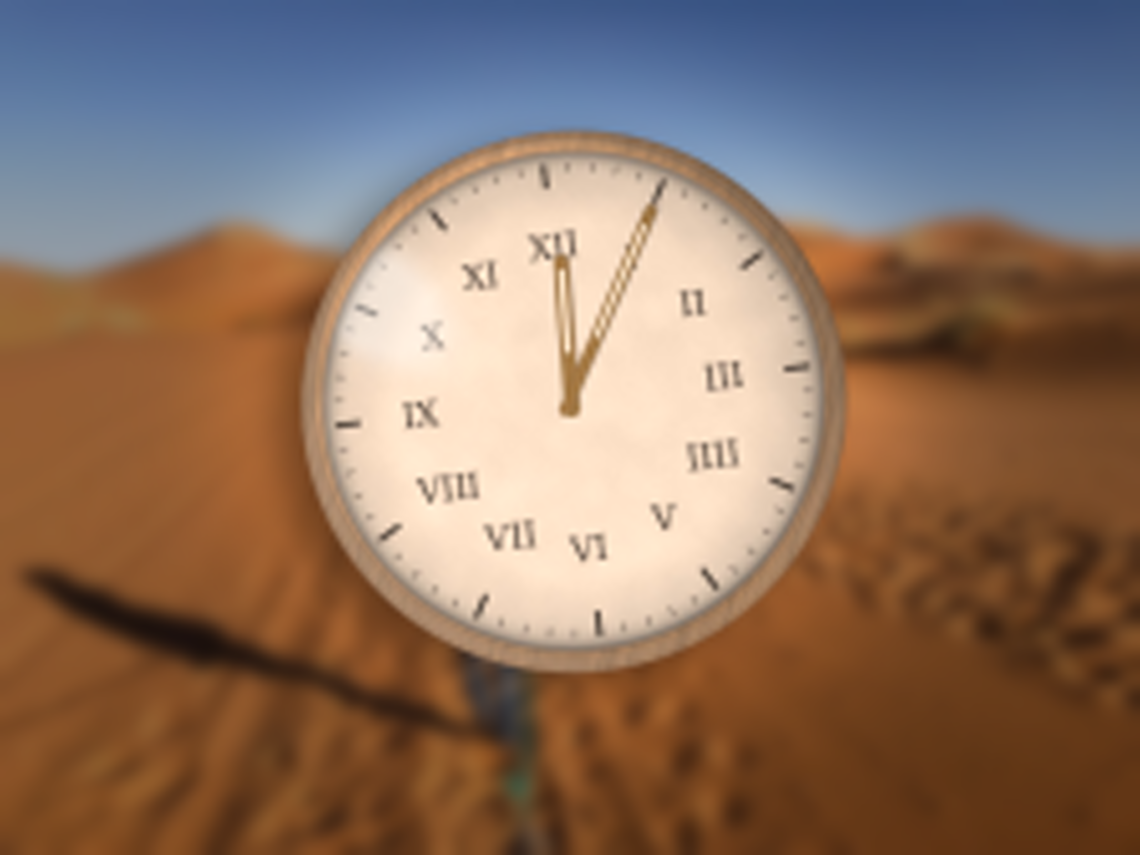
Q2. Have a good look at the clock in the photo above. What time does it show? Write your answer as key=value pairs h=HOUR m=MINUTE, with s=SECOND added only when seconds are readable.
h=12 m=5
